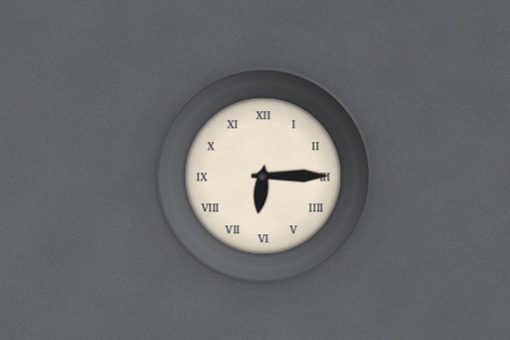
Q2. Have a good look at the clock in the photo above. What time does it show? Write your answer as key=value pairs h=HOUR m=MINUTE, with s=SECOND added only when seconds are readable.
h=6 m=15
